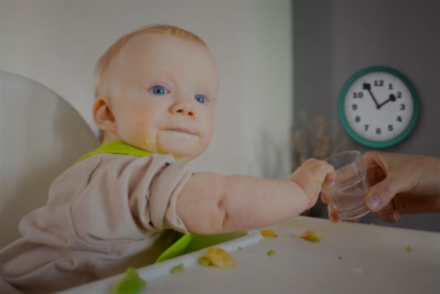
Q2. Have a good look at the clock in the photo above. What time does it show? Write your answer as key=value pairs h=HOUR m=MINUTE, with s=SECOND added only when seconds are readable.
h=1 m=55
